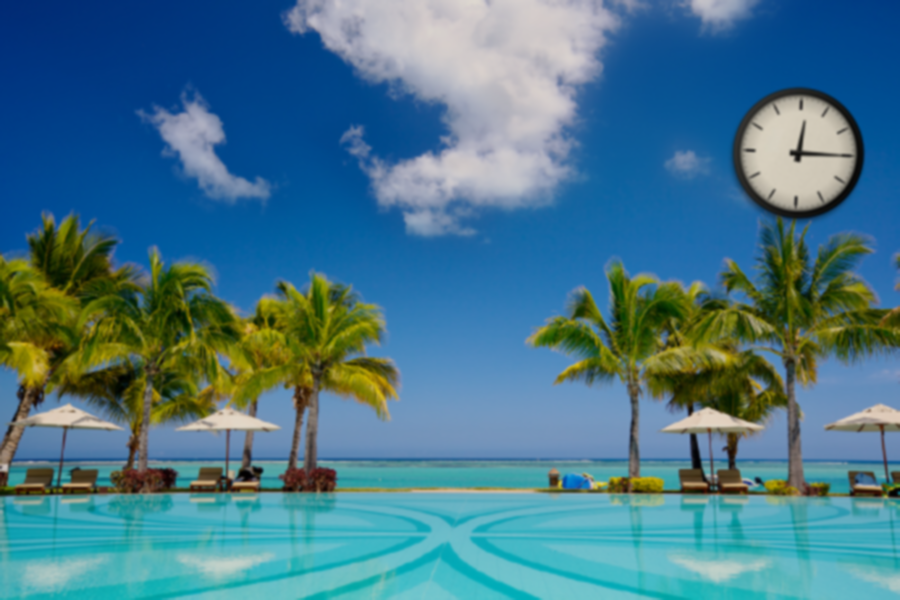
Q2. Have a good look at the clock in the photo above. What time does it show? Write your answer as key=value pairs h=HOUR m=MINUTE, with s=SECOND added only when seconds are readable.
h=12 m=15
